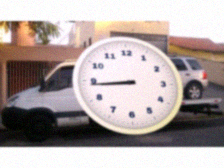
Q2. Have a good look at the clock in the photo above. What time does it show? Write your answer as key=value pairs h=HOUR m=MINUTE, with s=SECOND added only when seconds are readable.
h=8 m=44
